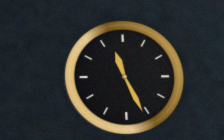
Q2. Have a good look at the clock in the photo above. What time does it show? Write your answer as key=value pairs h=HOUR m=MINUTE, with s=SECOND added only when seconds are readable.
h=11 m=26
